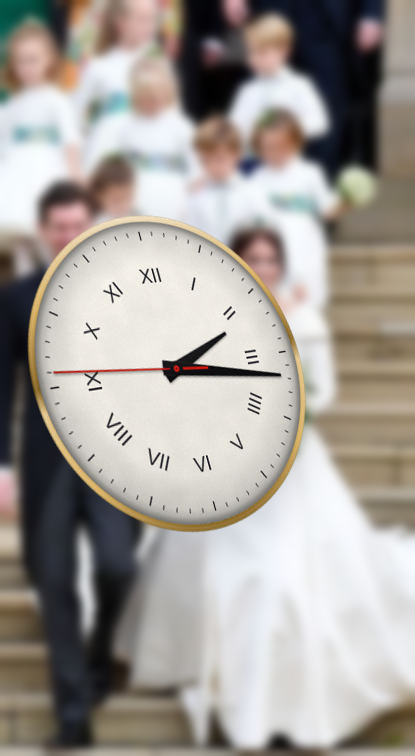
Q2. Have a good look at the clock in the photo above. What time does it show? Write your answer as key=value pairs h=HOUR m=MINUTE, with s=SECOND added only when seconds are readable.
h=2 m=16 s=46
